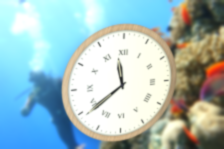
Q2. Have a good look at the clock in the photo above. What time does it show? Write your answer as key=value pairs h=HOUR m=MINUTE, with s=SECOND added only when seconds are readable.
h=11 m=39
